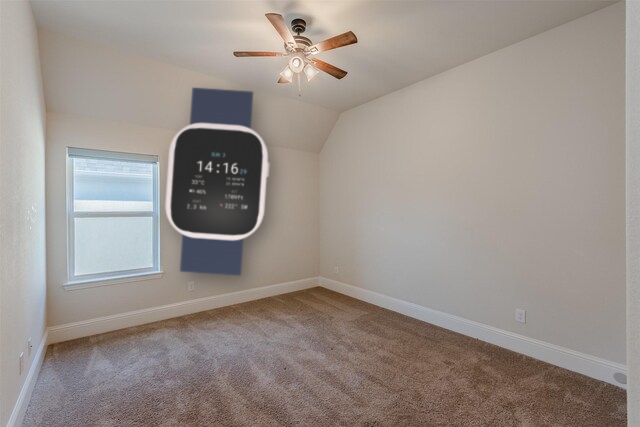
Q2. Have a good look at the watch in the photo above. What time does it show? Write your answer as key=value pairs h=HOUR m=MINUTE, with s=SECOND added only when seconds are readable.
h=14 m=16
